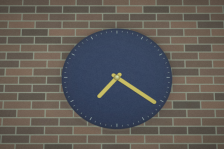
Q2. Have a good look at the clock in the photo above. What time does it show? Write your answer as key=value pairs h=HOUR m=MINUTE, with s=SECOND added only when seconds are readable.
h=7 m=21
